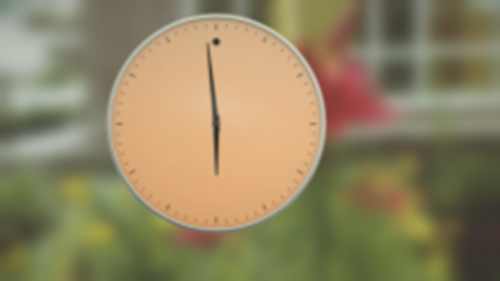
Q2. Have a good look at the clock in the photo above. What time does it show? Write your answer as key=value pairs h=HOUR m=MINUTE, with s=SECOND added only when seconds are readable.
h=5 m=59
